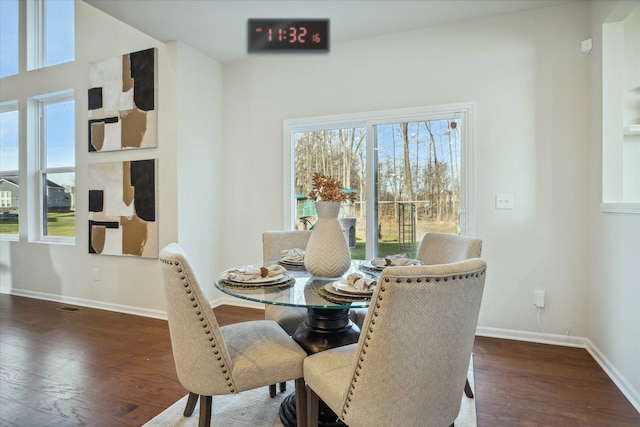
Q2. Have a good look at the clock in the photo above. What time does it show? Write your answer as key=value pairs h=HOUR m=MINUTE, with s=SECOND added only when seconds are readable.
h=11 m=32
